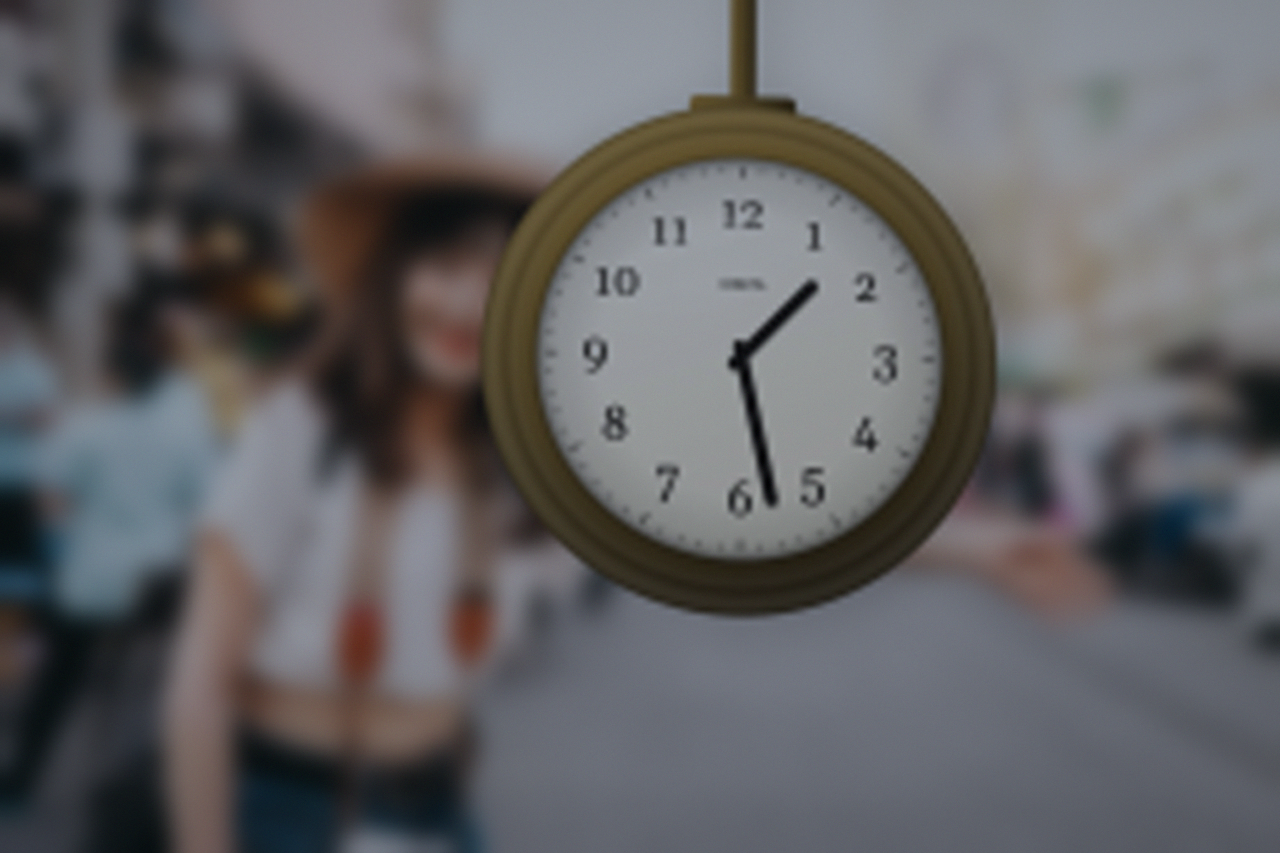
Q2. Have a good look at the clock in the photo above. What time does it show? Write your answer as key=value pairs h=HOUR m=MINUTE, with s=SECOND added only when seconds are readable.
h=1 m=28
